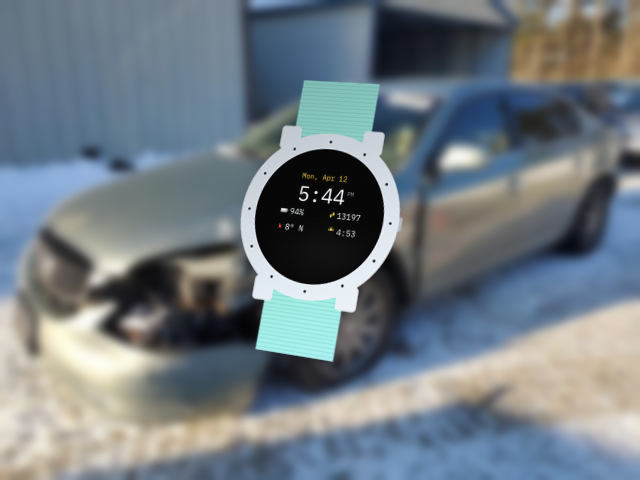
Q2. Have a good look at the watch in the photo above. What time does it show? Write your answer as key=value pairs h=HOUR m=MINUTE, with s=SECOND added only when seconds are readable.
h=5 m=44
